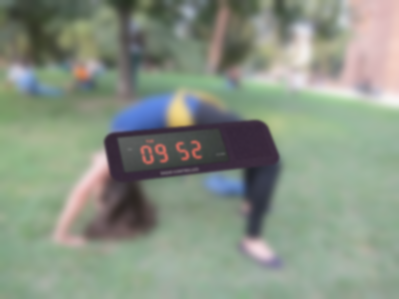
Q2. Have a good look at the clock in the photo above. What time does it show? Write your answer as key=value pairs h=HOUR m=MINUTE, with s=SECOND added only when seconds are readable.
h=9 m=52
